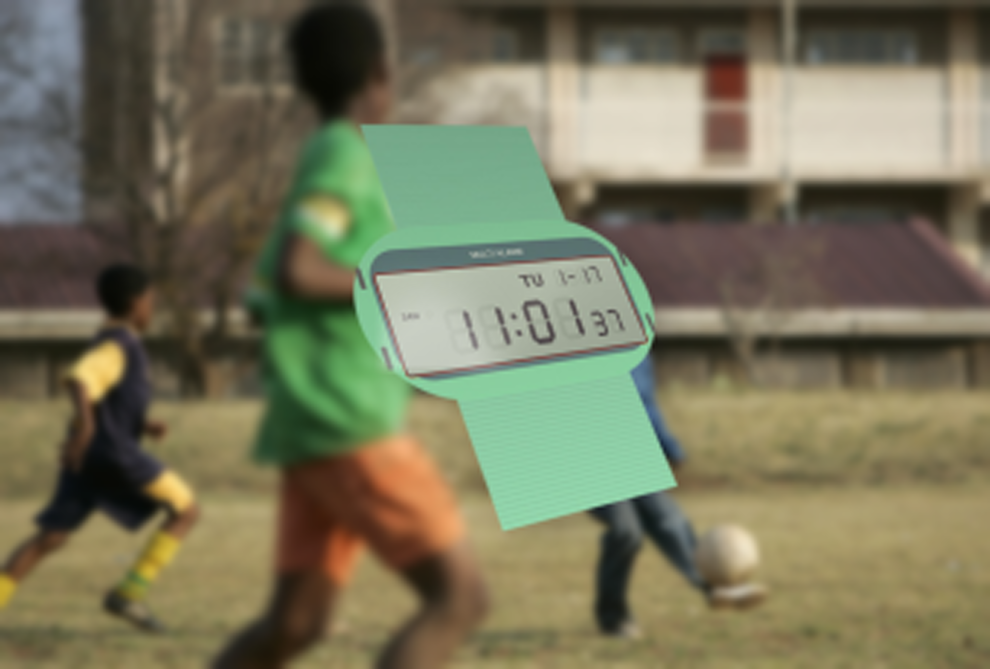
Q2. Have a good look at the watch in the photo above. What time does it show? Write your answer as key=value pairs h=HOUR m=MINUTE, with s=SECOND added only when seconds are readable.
h=11 m=1 s=37
